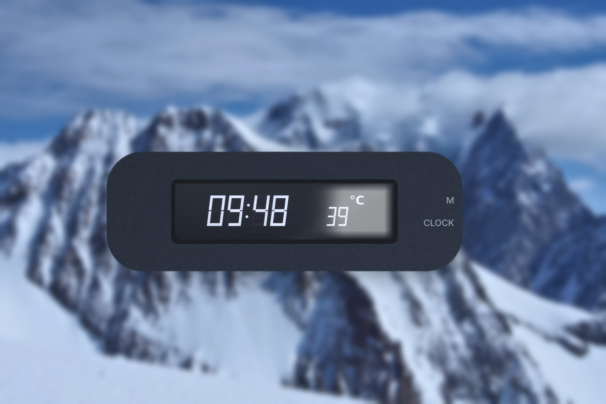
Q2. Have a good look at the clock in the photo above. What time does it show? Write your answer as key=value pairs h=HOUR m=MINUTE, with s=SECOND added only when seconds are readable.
h=9 m=48
